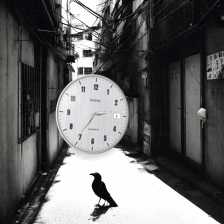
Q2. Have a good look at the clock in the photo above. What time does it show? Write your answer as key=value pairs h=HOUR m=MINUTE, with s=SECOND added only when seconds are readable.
h=2 m=36
